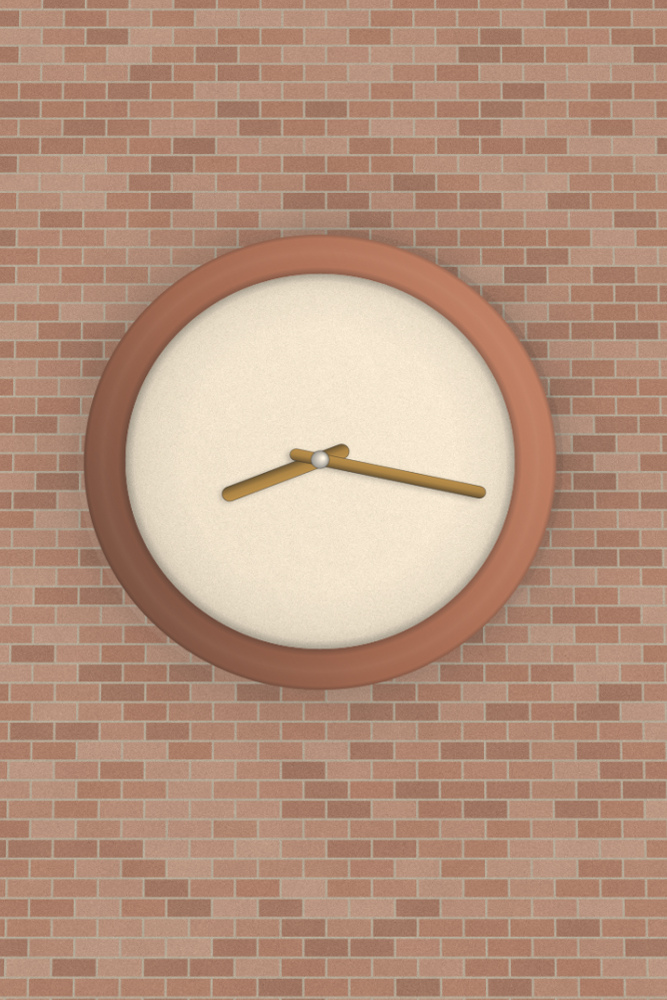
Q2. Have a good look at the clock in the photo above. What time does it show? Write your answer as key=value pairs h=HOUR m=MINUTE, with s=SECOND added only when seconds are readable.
h=8 m=17
